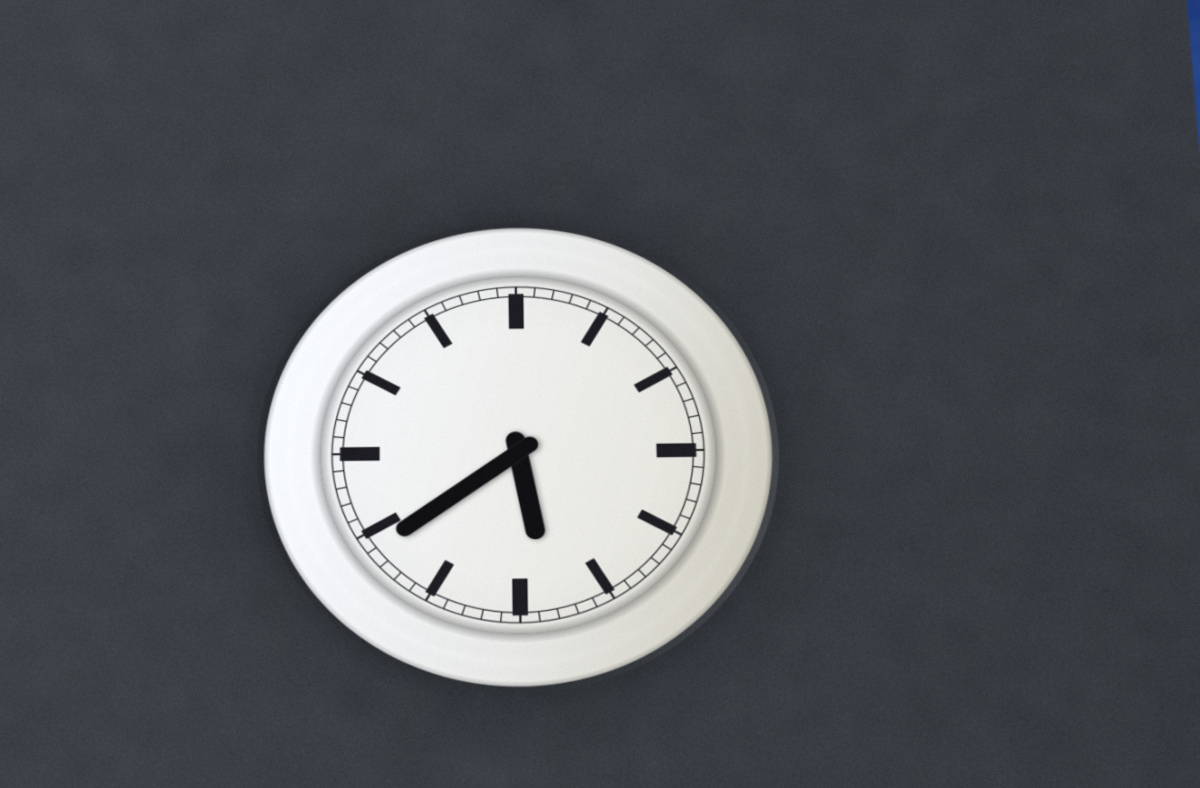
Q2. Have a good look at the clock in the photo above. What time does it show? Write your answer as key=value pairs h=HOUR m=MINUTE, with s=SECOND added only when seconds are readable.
h=5 m=39
